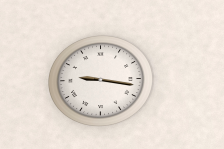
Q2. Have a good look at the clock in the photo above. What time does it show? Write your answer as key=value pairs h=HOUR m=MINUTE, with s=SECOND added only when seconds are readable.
h=9 m=17
